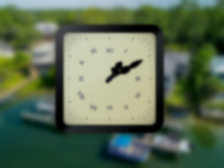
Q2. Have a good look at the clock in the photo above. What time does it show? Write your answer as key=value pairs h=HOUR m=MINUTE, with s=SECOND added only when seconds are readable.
h=1 m=10
